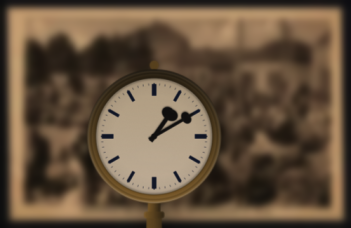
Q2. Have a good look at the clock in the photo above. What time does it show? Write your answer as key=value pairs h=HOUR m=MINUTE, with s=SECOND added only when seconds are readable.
h=1 m=10
